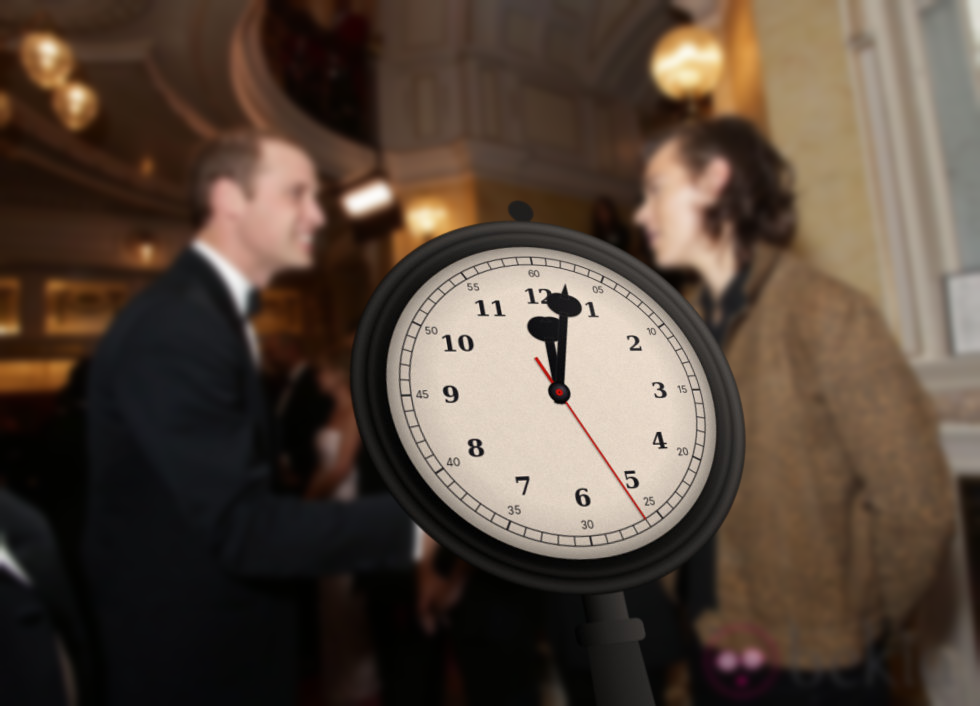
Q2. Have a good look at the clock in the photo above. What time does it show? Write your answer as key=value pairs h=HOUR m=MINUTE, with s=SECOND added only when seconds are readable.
h=12 m=2 s=26
